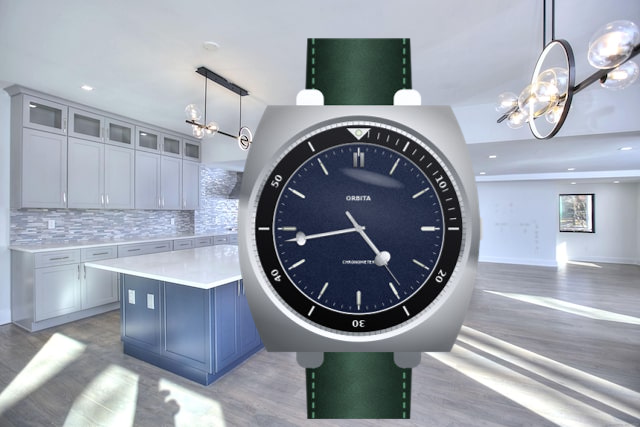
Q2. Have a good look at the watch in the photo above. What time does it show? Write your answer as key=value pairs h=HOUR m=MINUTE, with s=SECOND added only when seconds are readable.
h=4 m=43 s=24
